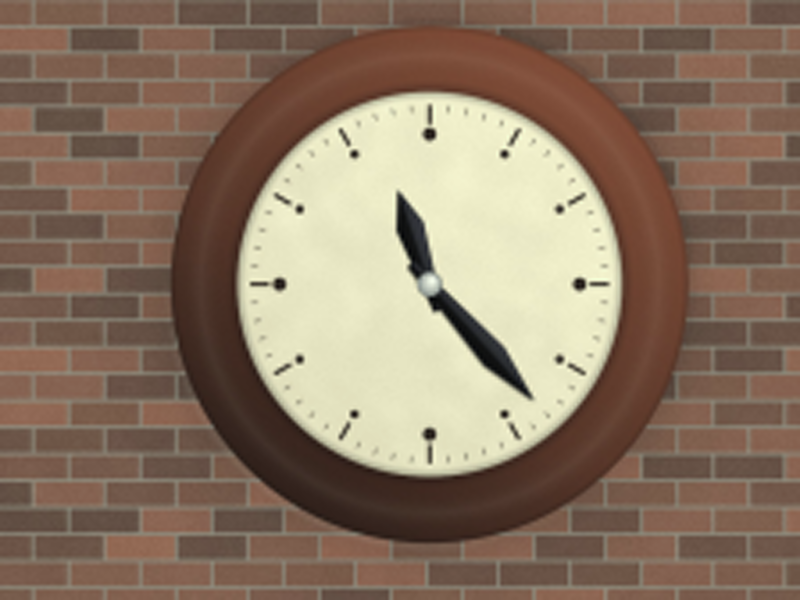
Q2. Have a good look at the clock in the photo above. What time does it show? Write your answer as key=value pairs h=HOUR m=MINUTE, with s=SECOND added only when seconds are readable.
h=11 m=23
